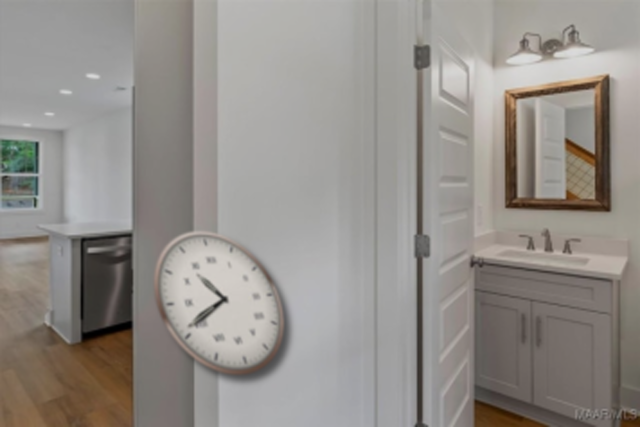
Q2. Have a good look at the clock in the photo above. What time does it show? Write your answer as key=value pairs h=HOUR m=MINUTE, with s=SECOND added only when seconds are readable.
h=10 m=41
